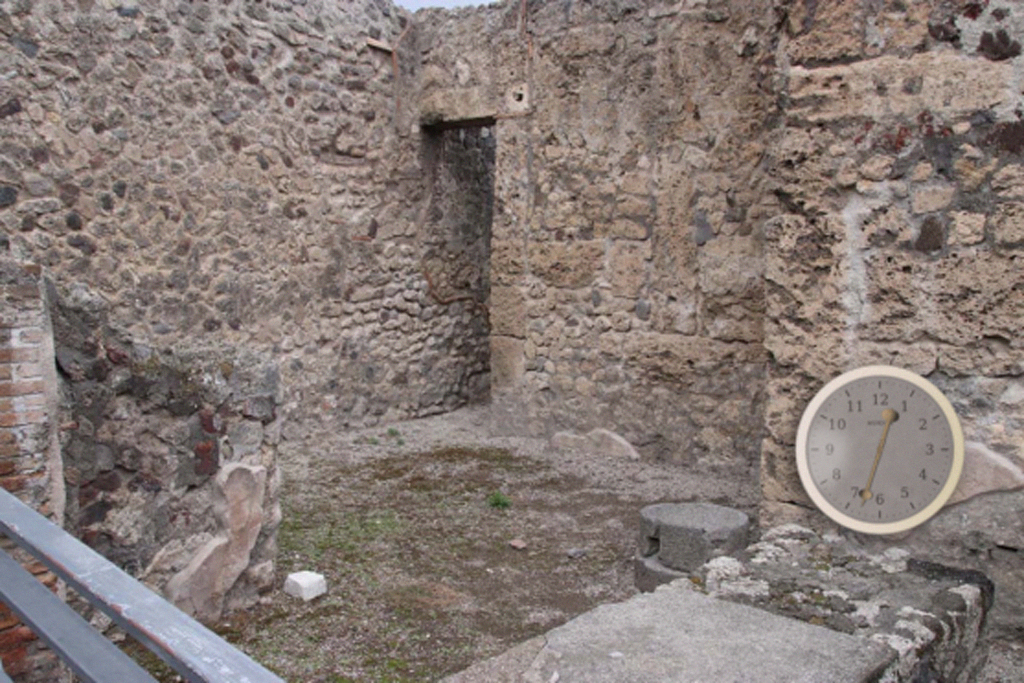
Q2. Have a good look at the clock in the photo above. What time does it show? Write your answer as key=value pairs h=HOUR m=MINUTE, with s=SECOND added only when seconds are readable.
h=12 m=33
